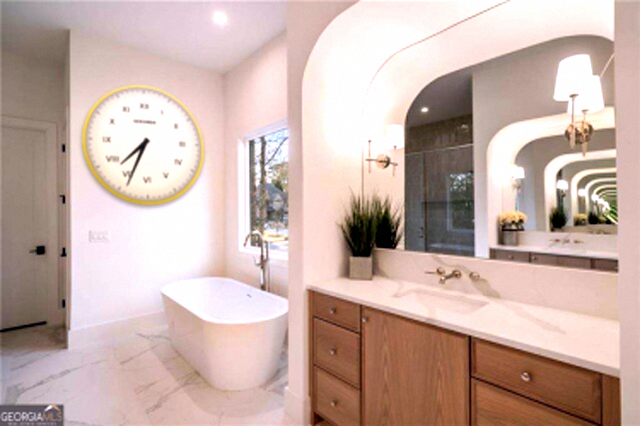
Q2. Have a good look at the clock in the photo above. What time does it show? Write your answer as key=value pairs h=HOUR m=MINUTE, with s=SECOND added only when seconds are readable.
h=7 m=34
